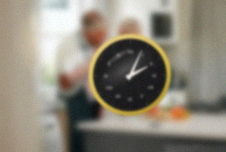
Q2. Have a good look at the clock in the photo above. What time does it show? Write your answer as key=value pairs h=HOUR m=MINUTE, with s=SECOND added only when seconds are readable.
h=2 m=4
